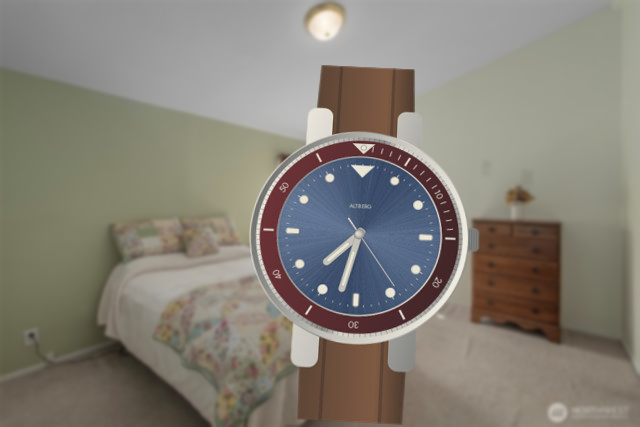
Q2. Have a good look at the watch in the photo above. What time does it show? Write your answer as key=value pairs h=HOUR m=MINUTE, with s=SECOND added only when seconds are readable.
h=7 m=32 s=24
